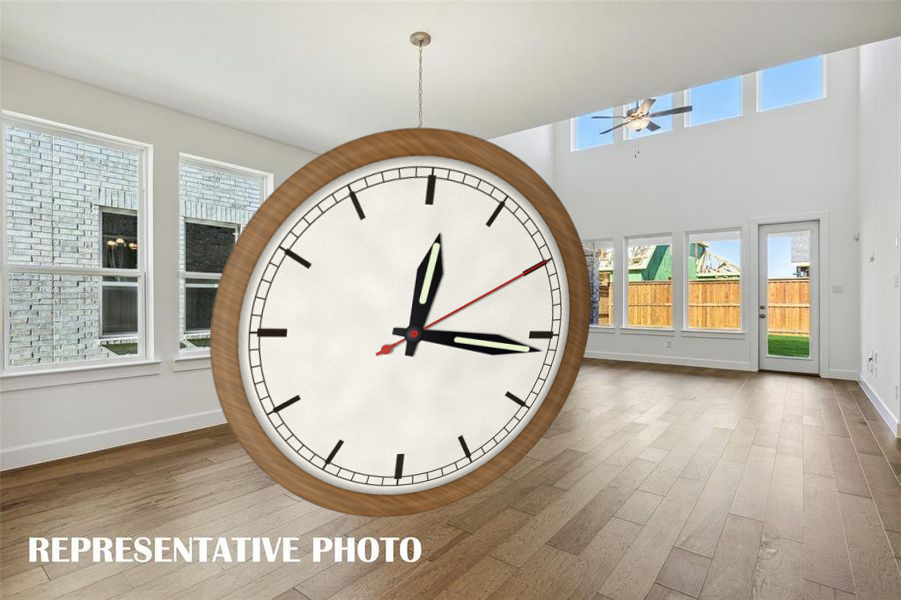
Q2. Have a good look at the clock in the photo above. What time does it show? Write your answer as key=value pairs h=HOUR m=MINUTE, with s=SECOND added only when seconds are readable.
h=12 m=16 s=10
